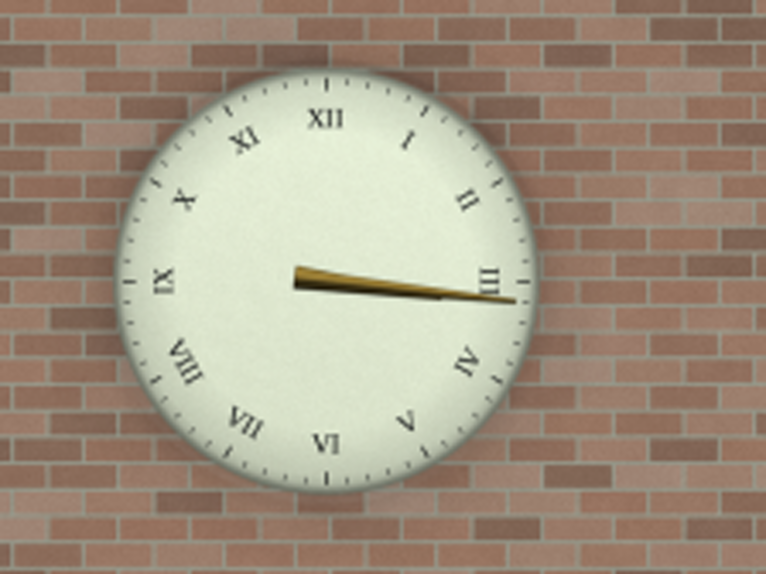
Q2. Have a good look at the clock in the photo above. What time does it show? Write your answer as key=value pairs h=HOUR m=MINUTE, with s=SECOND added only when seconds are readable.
h=3 m=16
